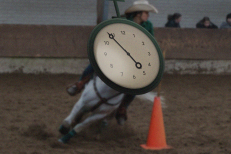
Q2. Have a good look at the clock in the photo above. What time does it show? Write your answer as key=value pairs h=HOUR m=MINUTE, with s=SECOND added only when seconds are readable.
h=4 m=54
